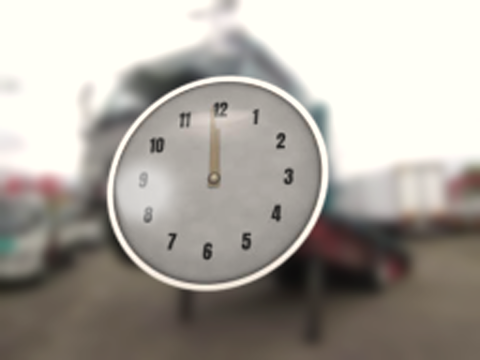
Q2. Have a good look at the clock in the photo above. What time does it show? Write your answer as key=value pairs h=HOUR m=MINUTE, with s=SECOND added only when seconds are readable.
h=11 m=59
